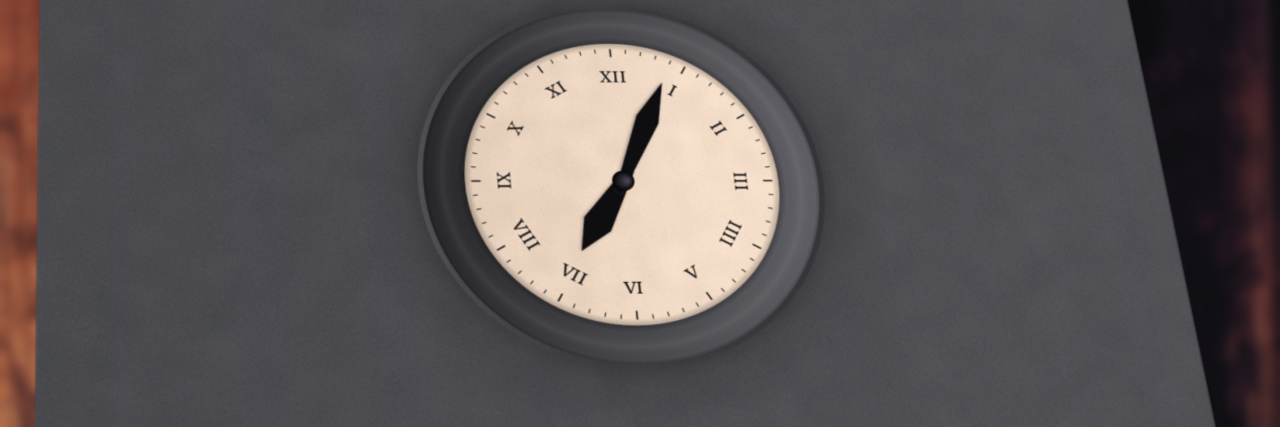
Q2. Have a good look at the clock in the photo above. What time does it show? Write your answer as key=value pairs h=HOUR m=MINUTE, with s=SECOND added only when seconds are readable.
h=7 m=4
